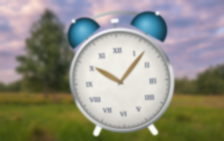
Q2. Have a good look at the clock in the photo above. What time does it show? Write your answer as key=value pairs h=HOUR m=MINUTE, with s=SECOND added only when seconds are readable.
h=10 m=7
